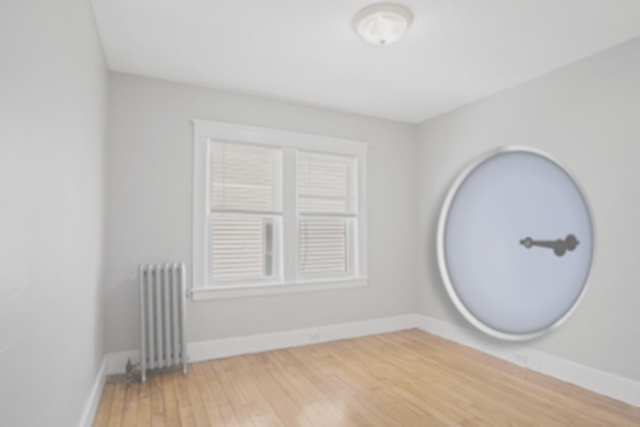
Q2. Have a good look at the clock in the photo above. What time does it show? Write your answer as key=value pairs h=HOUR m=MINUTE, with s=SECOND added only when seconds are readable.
h=3 m=15
